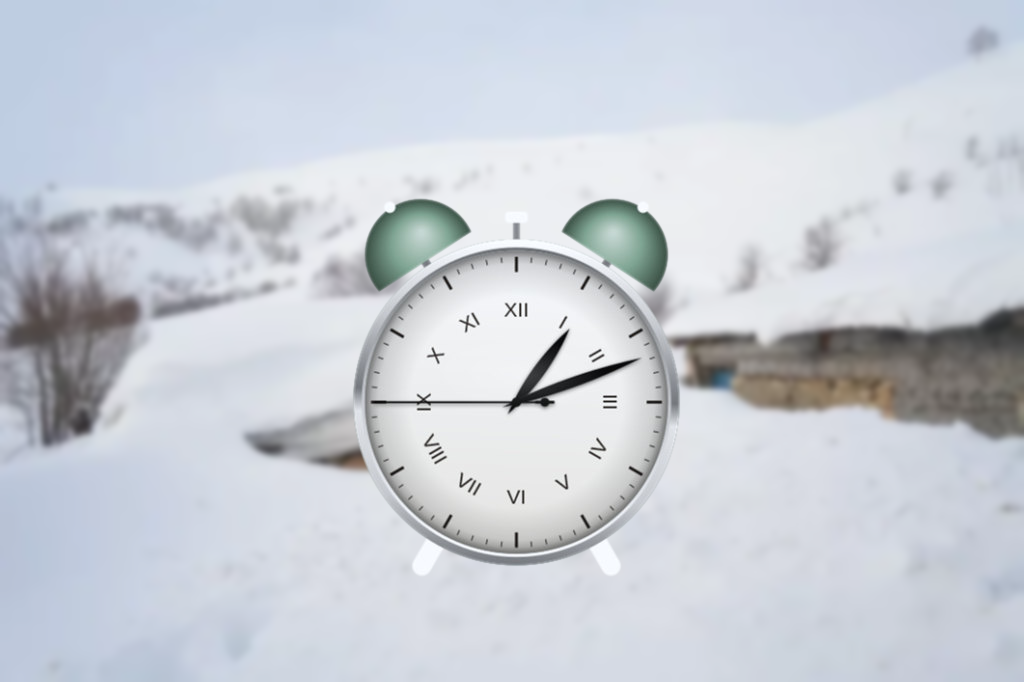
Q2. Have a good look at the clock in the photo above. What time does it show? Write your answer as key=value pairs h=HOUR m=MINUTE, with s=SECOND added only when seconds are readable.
h=1 m=11 s=45
